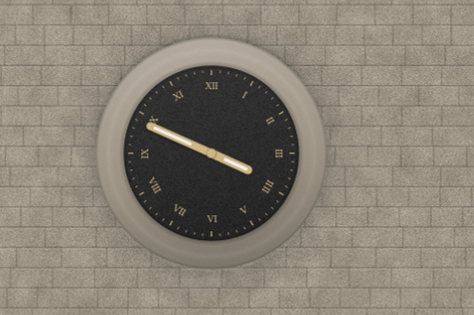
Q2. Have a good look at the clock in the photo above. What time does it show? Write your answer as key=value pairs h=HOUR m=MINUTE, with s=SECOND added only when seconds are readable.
h=3 m=49
